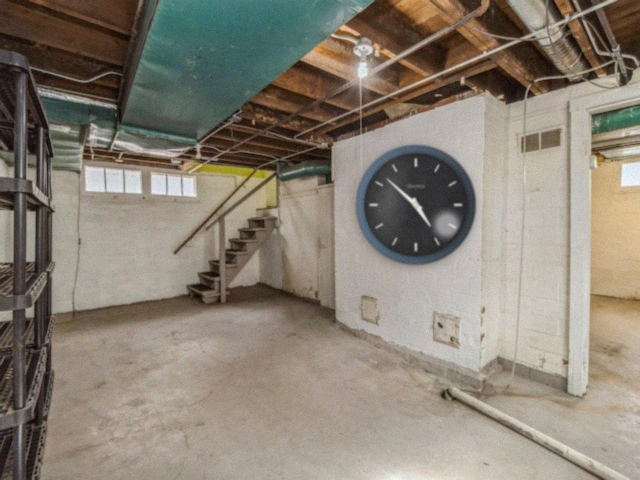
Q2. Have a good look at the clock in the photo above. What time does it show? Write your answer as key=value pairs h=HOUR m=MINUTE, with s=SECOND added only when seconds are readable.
h=4 m=52
